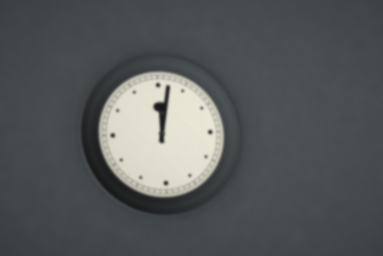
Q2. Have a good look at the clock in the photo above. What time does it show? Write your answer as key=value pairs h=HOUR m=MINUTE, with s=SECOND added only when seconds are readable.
h=12 m=2
